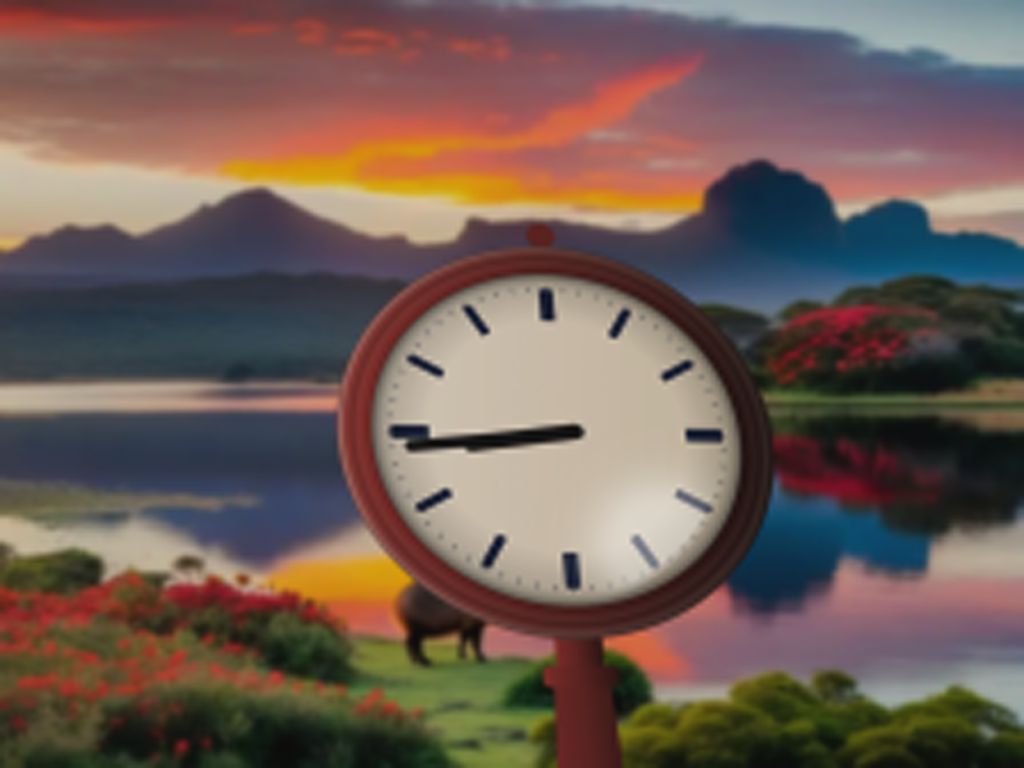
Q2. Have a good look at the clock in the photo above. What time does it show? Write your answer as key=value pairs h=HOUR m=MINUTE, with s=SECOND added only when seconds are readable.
h=8 m=44
